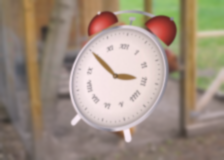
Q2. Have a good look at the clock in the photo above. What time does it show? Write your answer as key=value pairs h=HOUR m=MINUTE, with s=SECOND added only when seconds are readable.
h=2 m=50
